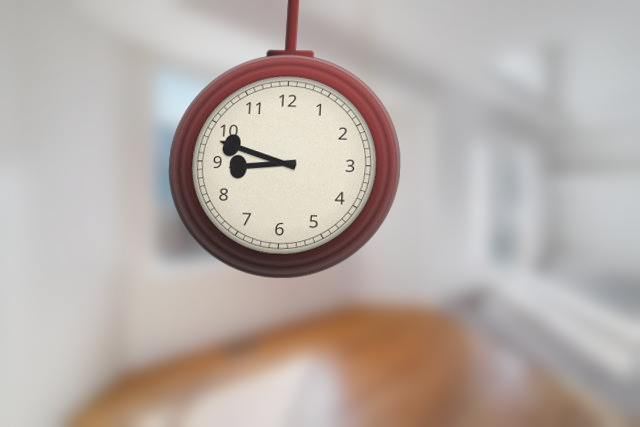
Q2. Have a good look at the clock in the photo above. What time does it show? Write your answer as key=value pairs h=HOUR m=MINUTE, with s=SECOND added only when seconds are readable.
h=8 m=48
